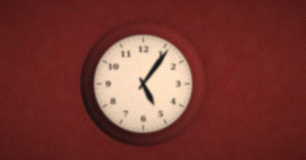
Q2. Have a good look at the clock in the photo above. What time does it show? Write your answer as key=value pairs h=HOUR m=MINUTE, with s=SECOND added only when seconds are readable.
h=5 m=6
